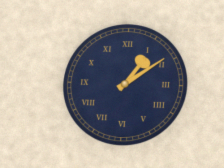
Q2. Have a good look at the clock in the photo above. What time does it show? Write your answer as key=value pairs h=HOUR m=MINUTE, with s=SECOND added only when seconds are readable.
h=1 m=9
